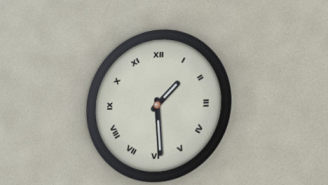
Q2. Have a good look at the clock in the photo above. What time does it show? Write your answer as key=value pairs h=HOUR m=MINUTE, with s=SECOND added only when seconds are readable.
h=1 m=29
